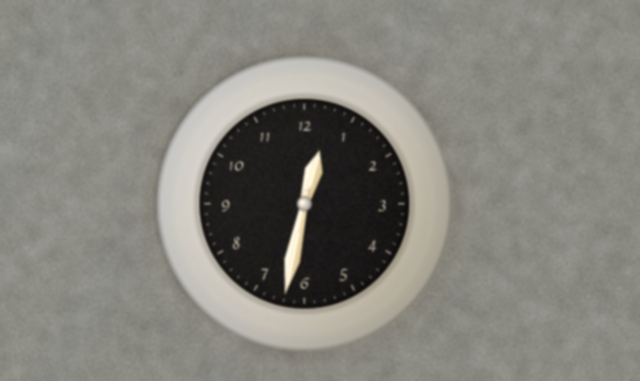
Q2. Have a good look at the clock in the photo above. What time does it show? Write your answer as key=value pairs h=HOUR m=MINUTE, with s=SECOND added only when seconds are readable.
h=12 m=32
